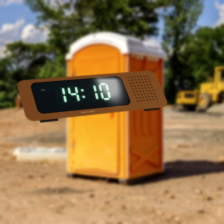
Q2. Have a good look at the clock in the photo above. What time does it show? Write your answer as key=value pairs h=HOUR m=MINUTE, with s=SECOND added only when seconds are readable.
h=14 m=10
